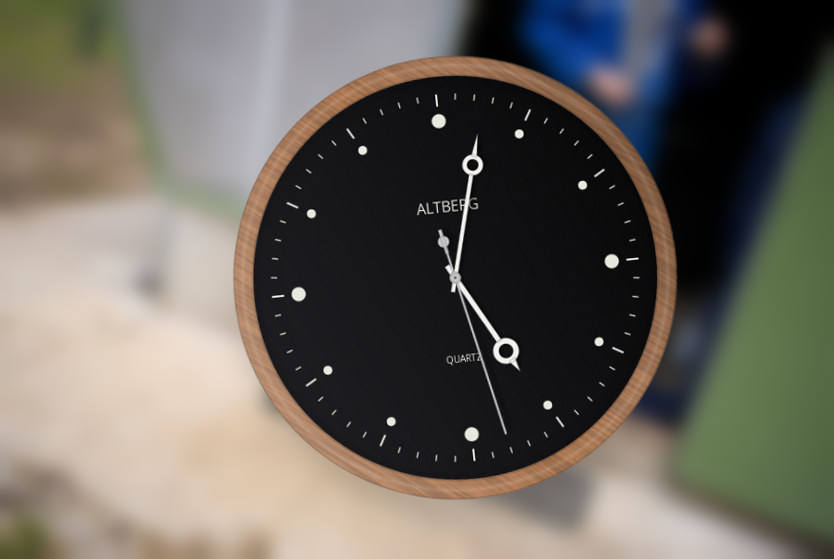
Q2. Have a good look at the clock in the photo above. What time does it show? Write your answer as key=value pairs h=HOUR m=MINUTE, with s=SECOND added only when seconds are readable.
h=5 m=2 s=28
